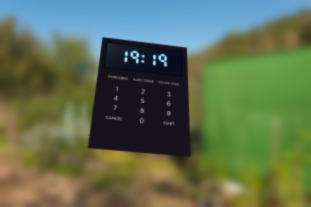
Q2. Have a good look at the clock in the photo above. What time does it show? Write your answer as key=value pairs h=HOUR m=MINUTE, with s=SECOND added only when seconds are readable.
h=19 m=19
